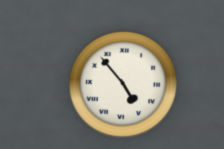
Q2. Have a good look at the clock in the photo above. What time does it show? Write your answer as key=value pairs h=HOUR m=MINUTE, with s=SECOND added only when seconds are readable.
h=4 m=53
